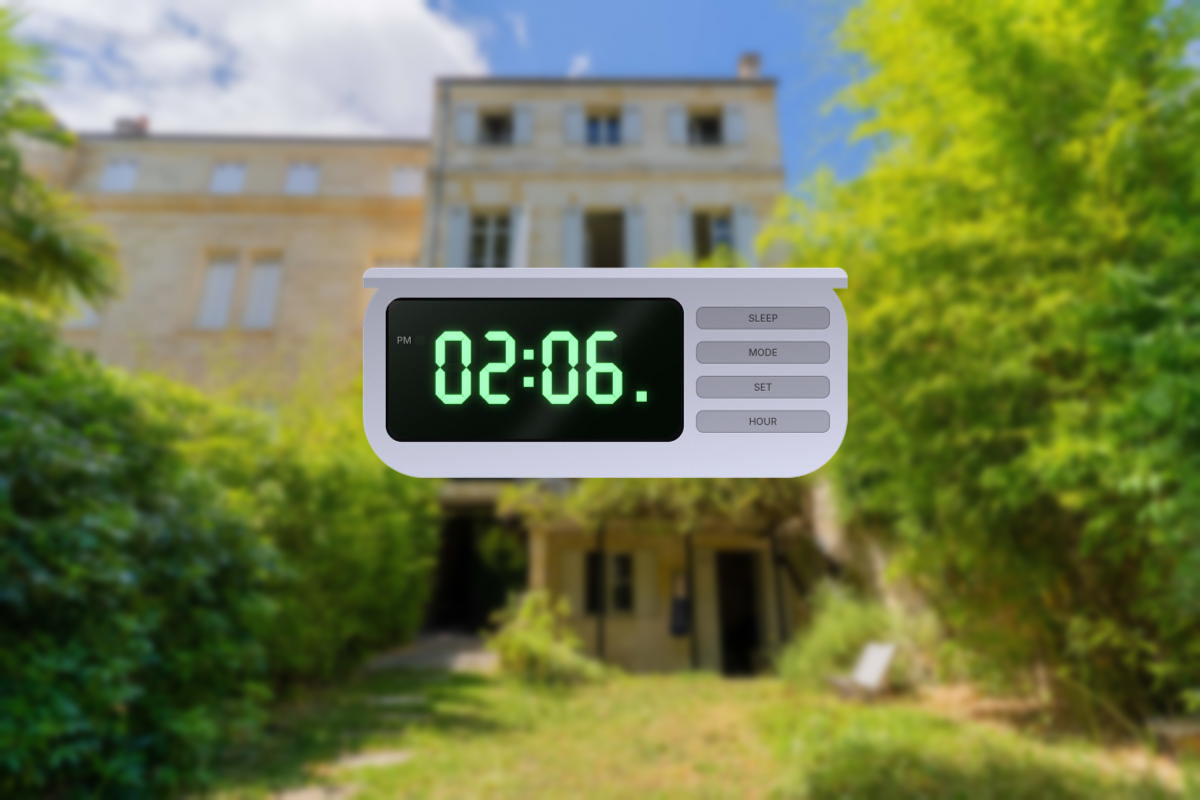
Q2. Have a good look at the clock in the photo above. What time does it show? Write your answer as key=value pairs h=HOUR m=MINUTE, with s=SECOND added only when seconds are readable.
h=2 m=6
